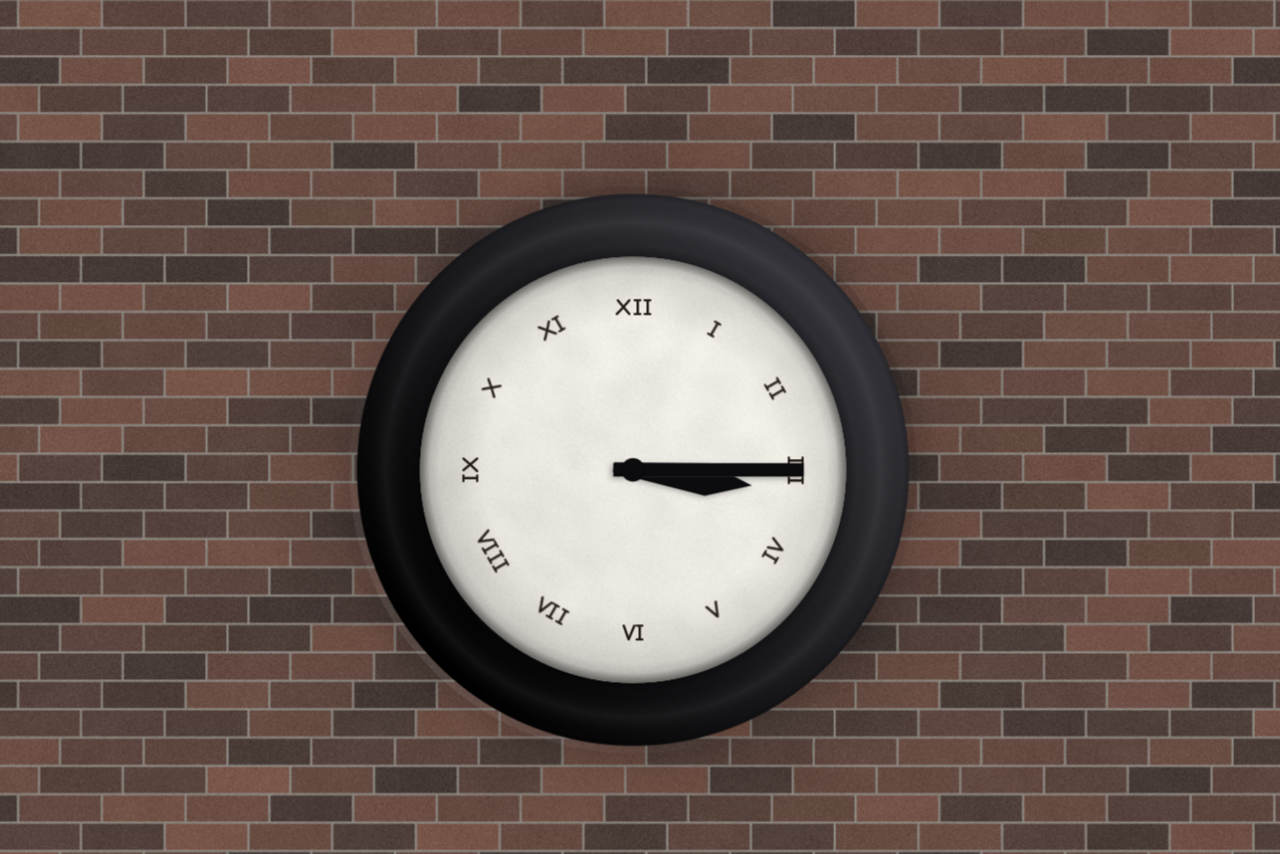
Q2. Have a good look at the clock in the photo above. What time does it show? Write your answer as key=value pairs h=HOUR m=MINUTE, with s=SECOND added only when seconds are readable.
h=3 m=15
